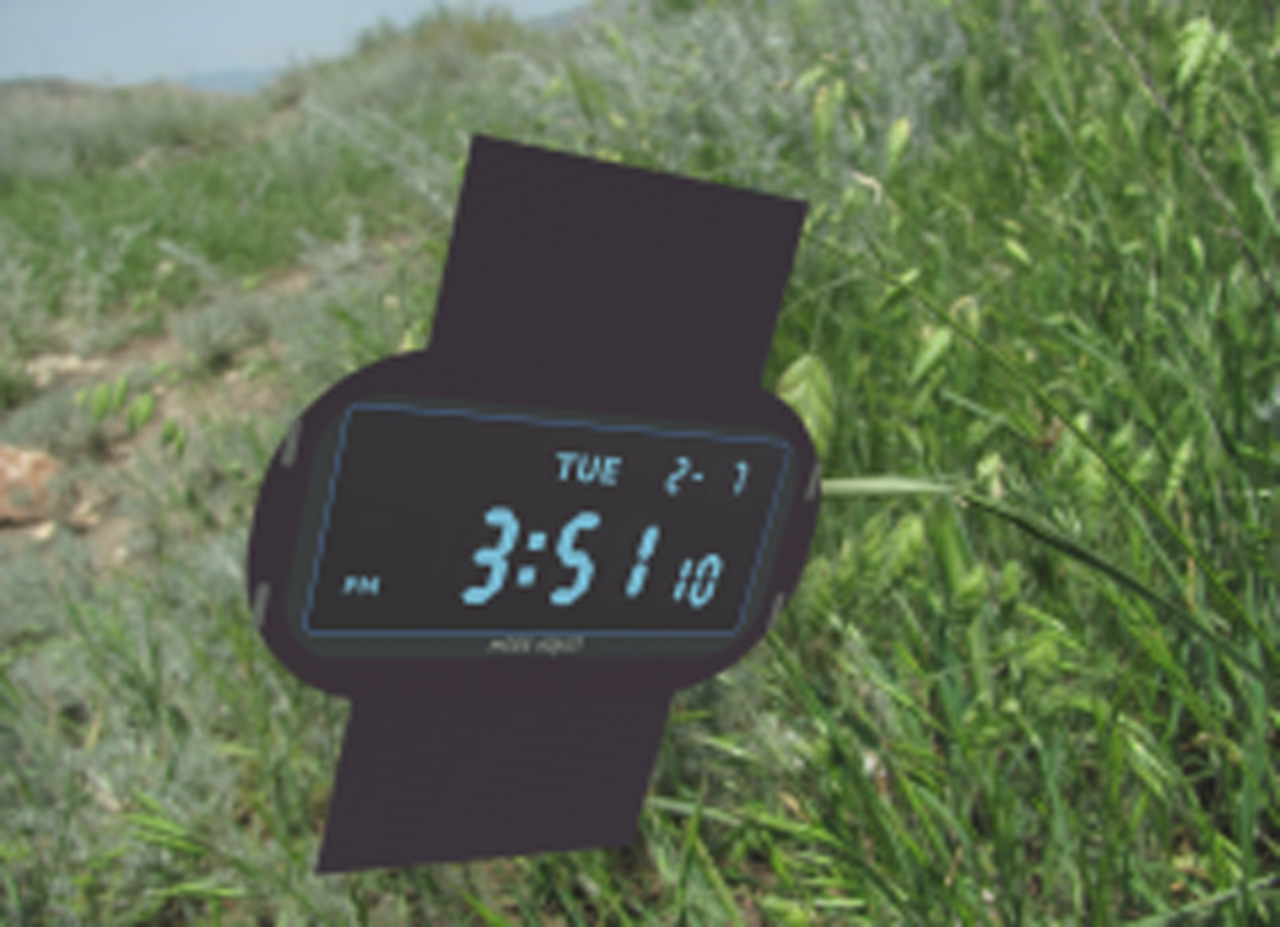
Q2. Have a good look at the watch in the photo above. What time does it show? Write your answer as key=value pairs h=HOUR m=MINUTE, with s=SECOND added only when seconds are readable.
h=3 m=51 s=10
